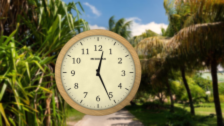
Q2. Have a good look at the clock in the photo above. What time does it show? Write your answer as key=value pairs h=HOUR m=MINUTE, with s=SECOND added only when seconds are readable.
h=12 m=26
